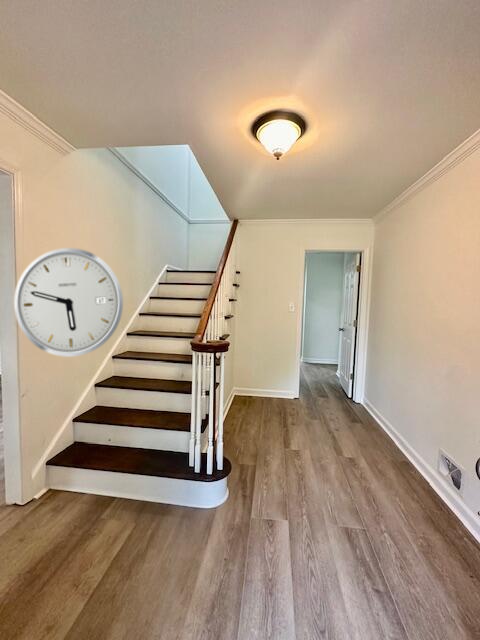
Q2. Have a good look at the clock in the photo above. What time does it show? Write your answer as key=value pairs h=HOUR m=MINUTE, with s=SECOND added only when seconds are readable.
h=5 m=48
